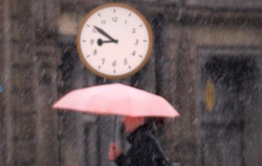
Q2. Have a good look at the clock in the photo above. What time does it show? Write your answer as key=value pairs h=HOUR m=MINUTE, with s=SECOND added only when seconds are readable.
h=8 m=51
